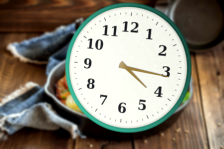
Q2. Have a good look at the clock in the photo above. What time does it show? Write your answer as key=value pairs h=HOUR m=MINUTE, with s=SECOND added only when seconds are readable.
h=4 m=16
